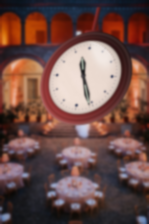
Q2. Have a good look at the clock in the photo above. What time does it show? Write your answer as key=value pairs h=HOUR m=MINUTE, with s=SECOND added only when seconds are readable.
h=11 m=26
